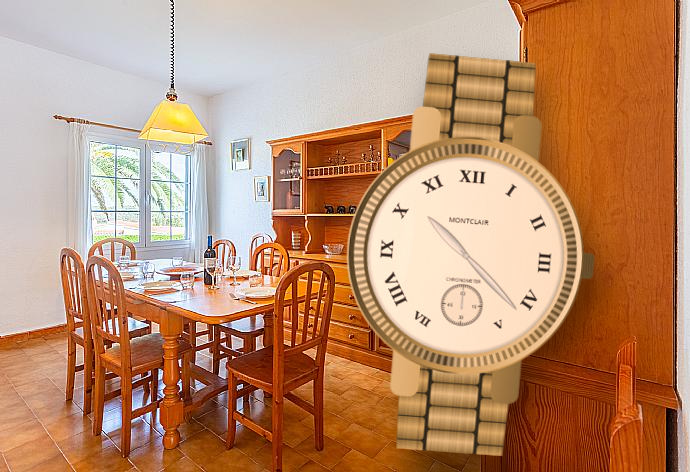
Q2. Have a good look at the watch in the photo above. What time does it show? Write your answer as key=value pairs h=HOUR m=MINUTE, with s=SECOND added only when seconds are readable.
h=10 m=22
